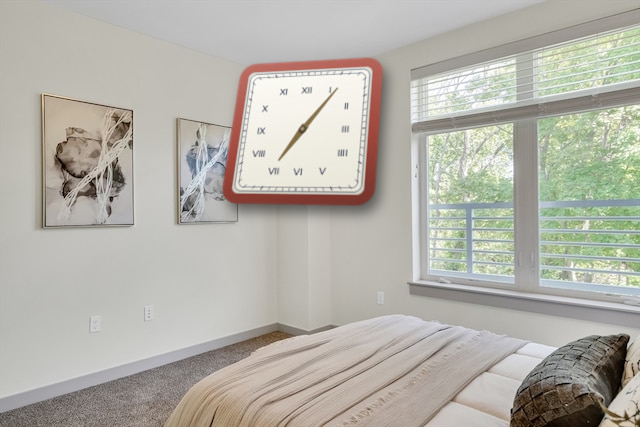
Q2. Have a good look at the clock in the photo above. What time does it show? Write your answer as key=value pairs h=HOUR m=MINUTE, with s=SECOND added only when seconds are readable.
h=7 m=6
